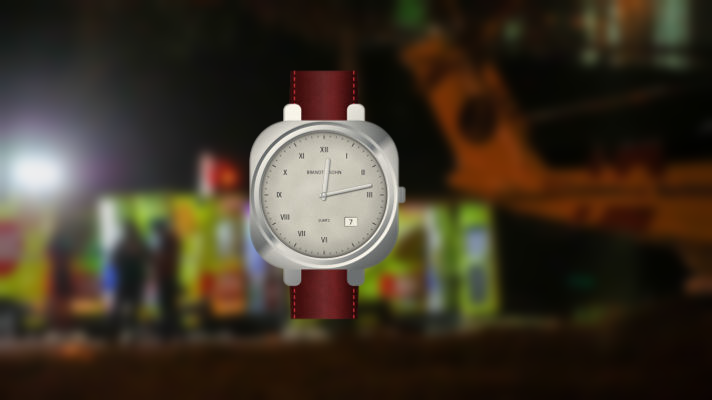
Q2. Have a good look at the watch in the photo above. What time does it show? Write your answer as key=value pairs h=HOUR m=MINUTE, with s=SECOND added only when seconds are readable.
h=12 m=13
